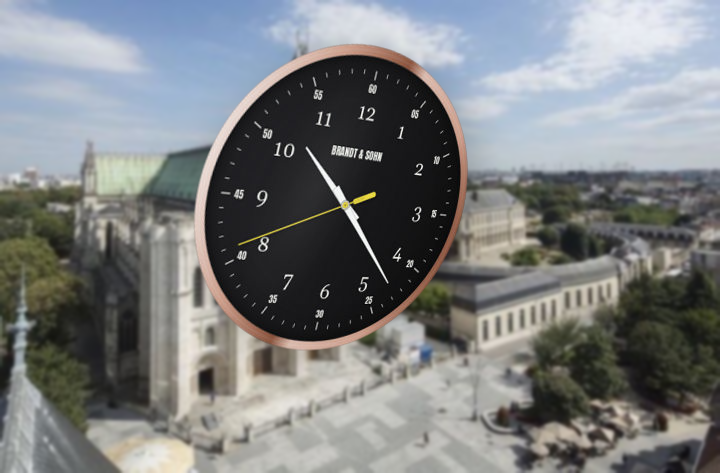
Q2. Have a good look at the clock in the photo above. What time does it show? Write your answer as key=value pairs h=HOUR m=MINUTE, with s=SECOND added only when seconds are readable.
h=10 m=22 s=41
